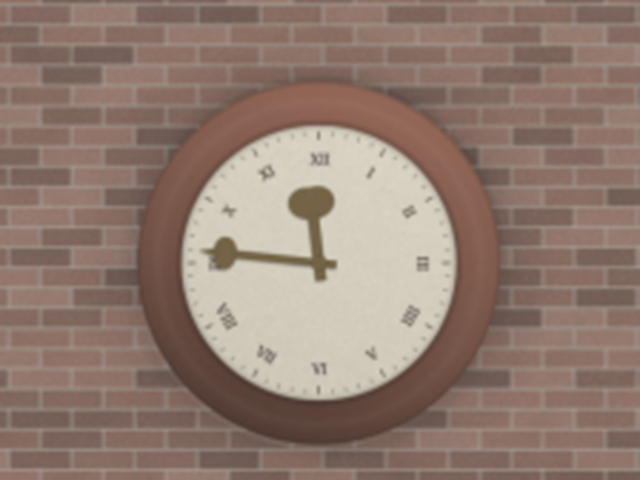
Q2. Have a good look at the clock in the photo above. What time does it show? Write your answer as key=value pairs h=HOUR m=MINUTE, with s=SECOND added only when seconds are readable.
h=11 m=46
